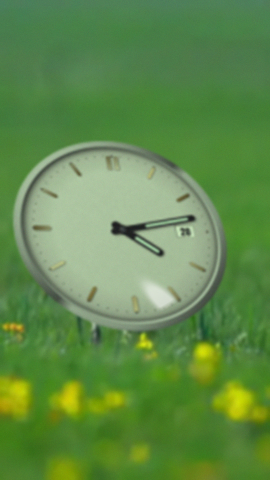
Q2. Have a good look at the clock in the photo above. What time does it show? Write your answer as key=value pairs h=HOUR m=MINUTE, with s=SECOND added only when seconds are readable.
h=4 m=13
